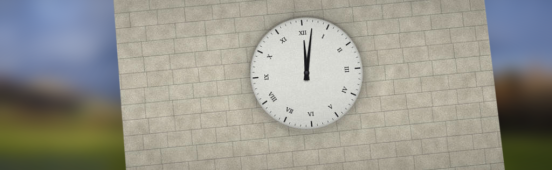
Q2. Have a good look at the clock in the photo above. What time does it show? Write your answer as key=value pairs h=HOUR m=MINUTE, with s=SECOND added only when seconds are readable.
h=12 m=2
